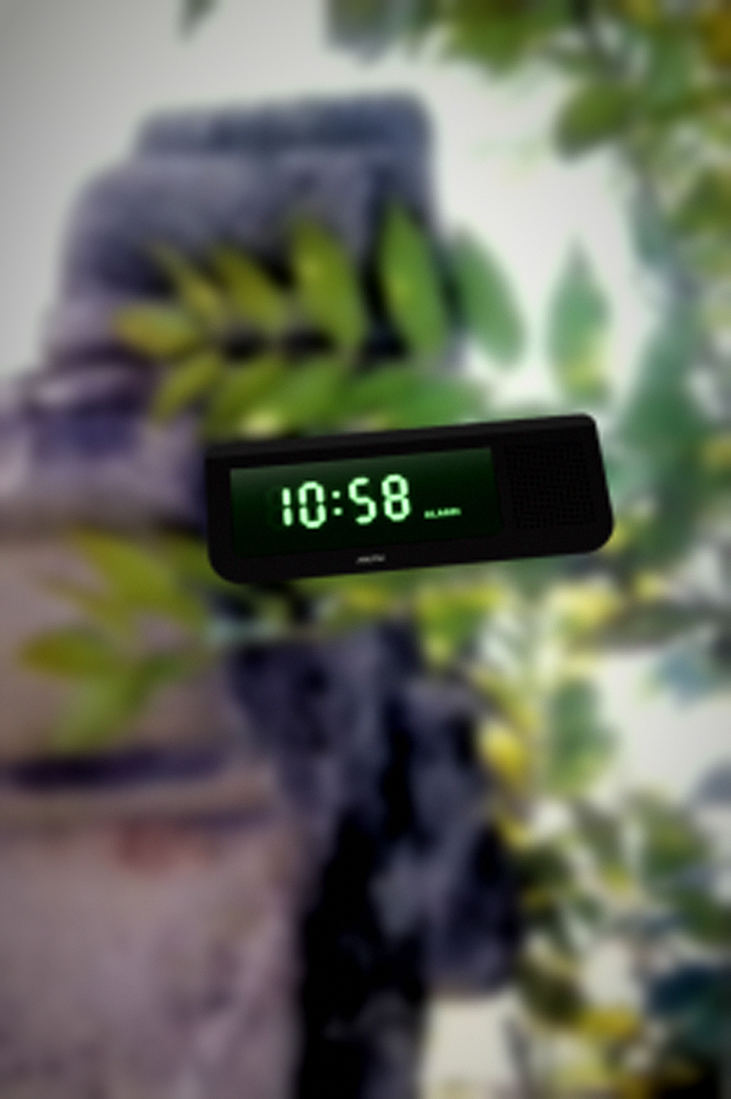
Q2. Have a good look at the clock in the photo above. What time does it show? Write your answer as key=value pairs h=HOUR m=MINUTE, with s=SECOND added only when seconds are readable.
h=10 m=58
